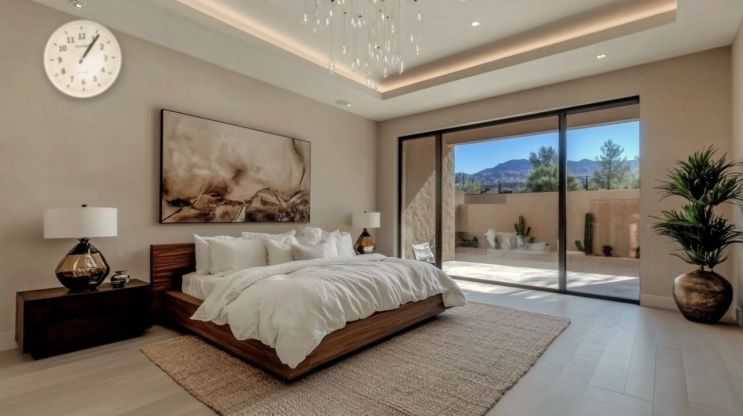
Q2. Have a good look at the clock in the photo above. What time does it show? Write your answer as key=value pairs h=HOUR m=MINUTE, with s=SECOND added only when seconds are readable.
h=1 m=6
